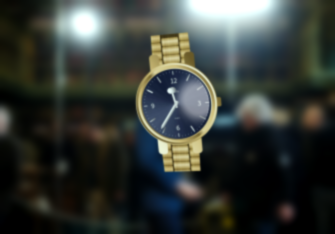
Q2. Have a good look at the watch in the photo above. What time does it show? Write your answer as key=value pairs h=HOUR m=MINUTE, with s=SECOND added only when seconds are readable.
h=11 m=36
